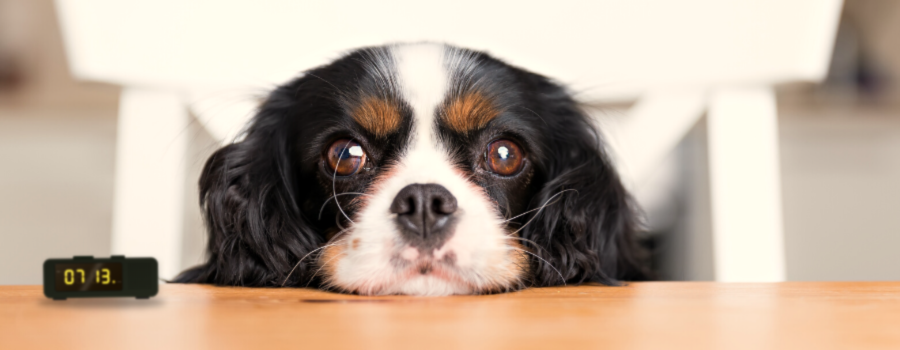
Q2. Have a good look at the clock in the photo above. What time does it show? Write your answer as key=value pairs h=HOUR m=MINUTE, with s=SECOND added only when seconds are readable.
h=7 m=13
